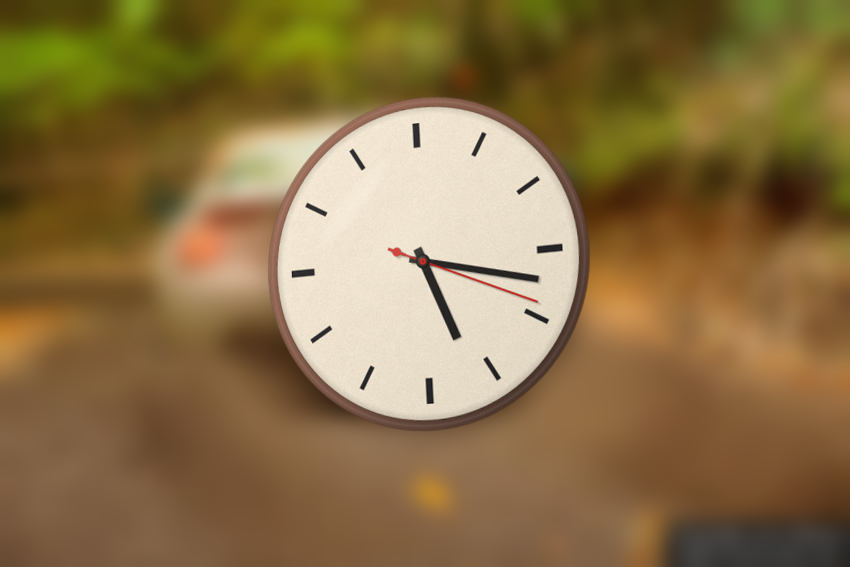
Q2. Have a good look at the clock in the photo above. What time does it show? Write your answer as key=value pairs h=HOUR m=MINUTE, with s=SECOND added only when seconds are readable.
h=5 m=17 s=19
